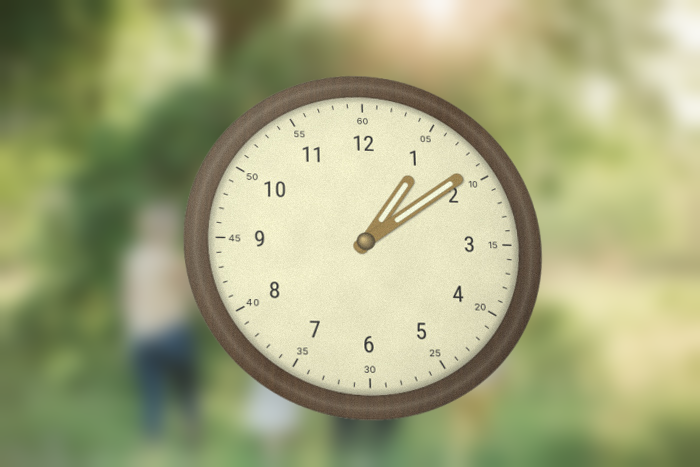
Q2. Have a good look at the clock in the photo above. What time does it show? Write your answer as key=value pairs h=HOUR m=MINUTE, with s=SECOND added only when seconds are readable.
h=1 m=9
